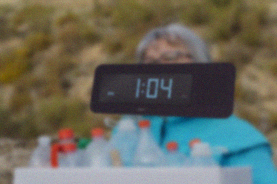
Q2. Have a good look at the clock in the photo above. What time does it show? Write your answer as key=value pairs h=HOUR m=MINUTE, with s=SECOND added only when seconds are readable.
h=1 m=4
